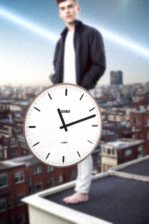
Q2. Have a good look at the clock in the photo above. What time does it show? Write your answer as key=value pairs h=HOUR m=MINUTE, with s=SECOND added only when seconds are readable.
h=11 m=12
